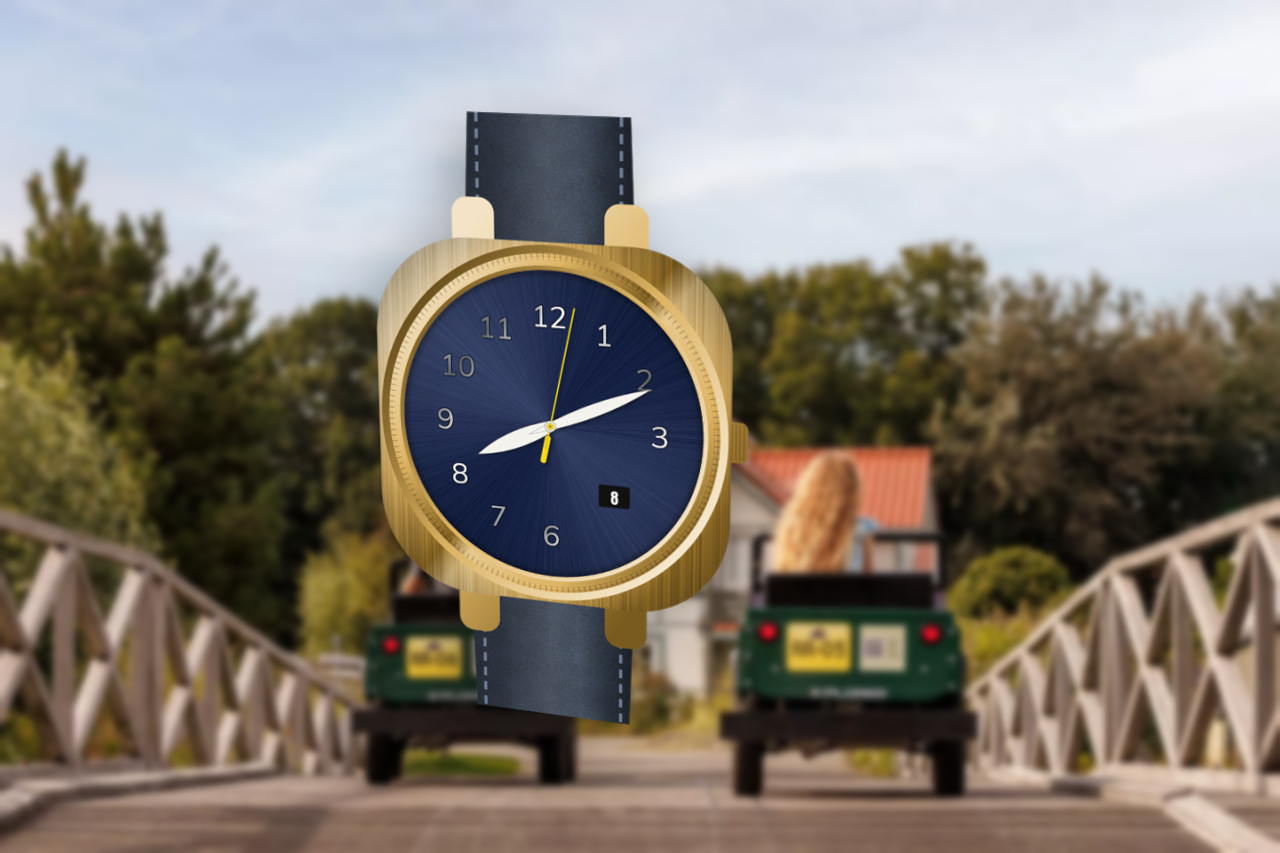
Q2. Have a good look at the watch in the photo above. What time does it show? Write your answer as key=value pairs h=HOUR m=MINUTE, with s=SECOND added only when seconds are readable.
h=8 m=11 s=2
